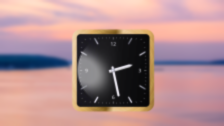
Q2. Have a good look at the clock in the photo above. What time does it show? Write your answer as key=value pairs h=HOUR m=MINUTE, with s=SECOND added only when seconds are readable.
h=2 m=28
